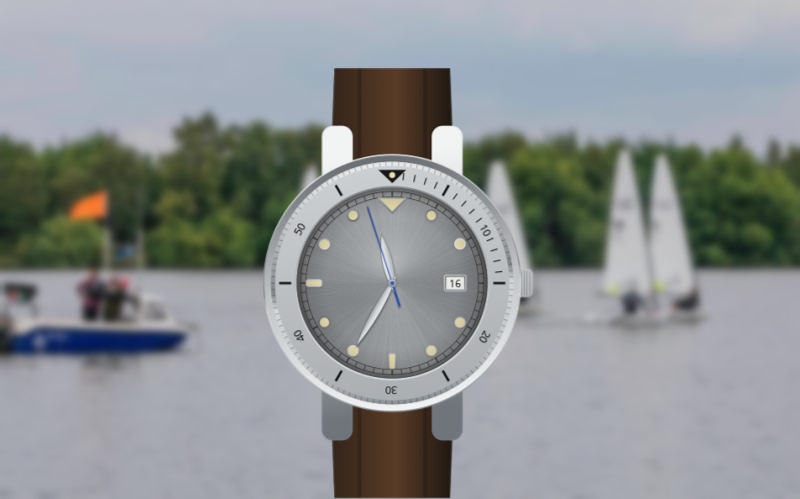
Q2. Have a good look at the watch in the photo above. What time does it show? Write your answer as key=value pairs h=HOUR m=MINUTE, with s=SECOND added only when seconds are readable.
h=11 m=34 s=57
